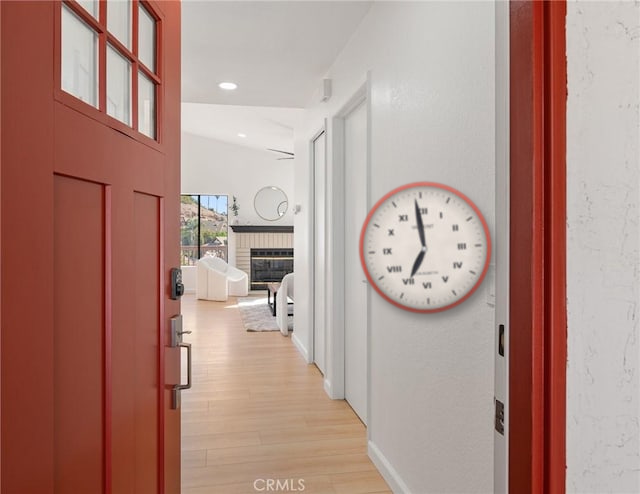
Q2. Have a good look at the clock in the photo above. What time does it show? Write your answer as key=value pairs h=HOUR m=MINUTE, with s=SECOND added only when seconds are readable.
h=6 m=59
